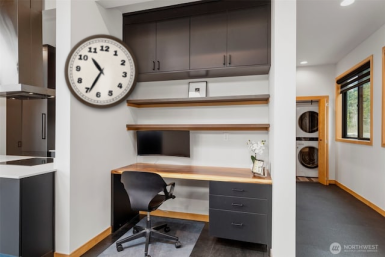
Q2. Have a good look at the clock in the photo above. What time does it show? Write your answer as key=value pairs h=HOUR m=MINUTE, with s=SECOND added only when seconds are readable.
h=10 m=34
